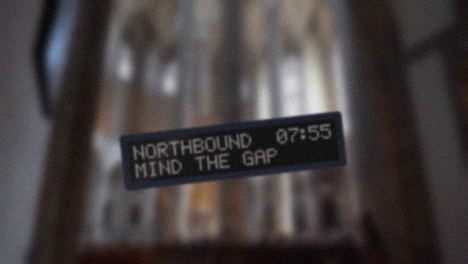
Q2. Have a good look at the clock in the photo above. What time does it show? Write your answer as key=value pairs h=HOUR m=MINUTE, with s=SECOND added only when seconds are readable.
h=7 m=55
